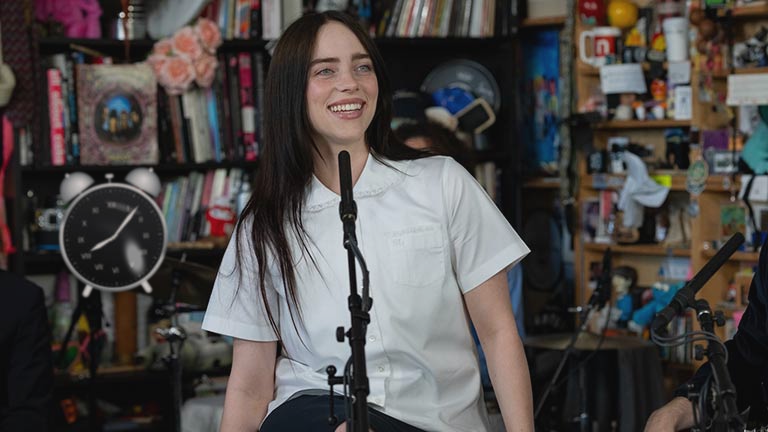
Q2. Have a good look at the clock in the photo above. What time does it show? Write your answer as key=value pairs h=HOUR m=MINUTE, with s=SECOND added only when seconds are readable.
h=8 m=7
